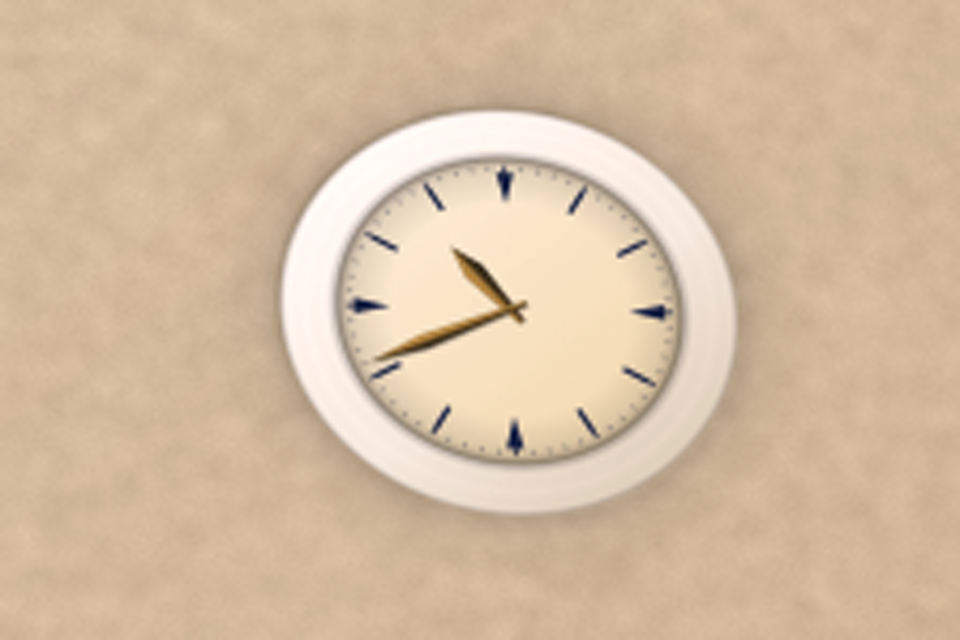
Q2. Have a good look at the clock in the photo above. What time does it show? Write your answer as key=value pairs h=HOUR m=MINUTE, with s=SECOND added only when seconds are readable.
h=10 m=41
